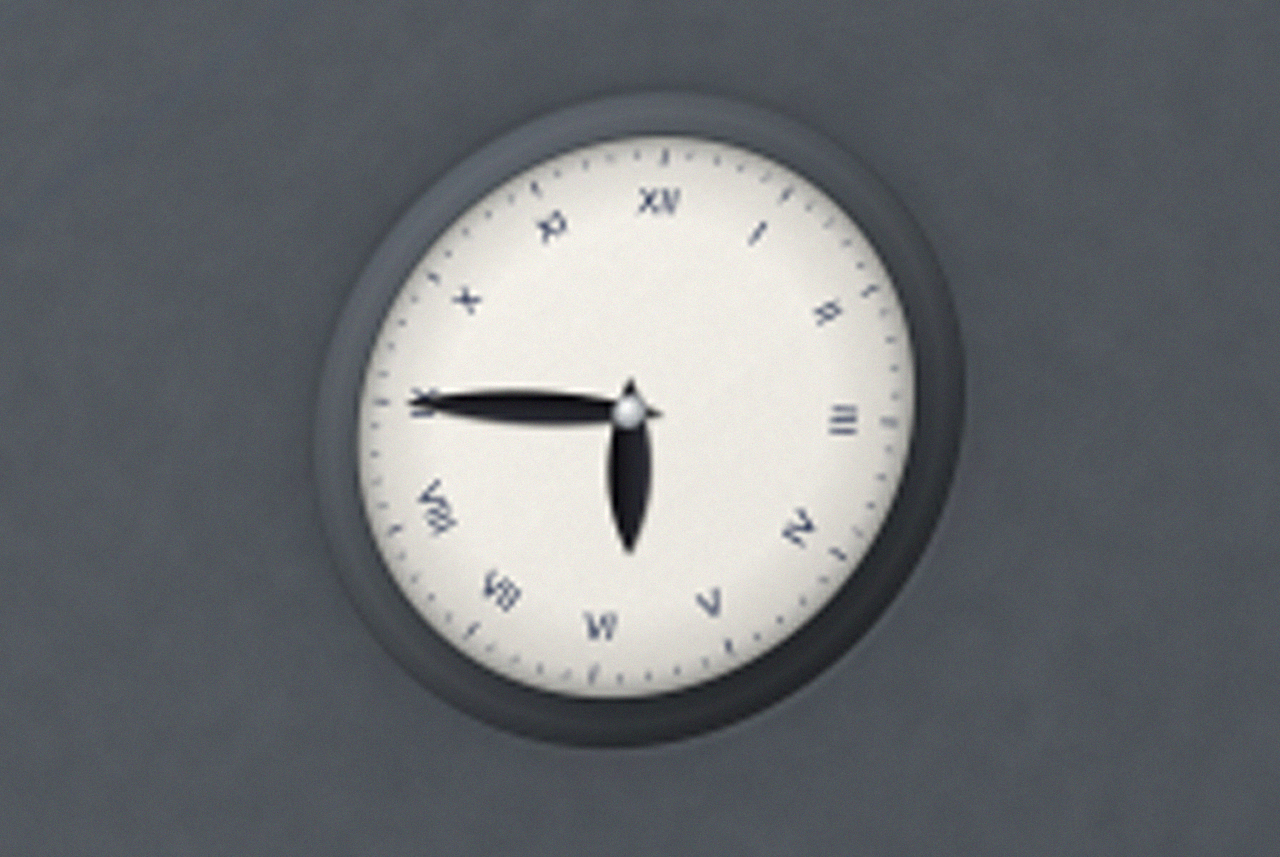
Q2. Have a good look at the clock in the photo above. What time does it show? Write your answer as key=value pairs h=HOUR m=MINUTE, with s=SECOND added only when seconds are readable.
h=5 m=45
